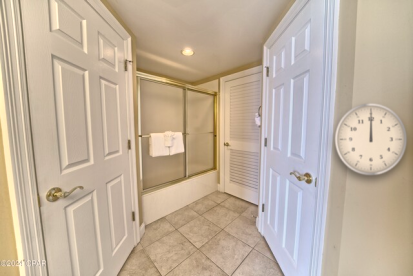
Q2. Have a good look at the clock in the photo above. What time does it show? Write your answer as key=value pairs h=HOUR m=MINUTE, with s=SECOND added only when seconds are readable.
h=12 m=0
